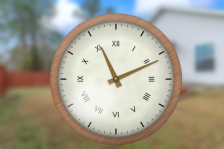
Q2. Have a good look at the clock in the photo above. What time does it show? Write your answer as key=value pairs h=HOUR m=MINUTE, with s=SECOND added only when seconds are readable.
h=11 m=11
